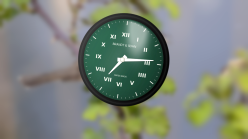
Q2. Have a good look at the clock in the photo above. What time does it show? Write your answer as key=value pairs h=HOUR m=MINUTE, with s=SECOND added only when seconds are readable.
h=7 m=14
